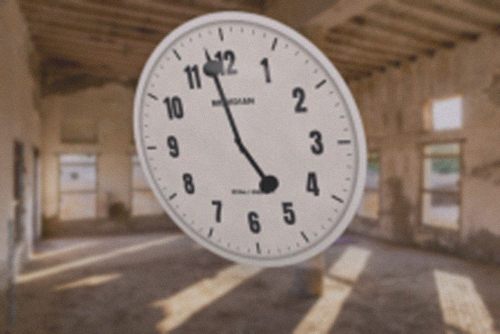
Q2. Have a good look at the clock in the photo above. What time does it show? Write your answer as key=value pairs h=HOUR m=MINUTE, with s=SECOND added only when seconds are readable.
h=4 m=58
